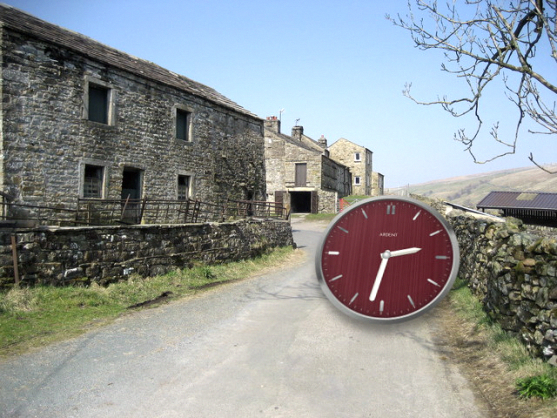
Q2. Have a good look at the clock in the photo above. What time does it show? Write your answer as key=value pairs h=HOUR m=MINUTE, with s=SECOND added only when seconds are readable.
h=2 m=32
